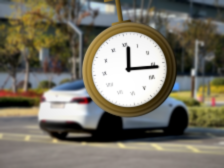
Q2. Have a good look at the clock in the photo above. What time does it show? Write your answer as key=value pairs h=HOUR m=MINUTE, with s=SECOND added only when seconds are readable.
h=12 m=16
